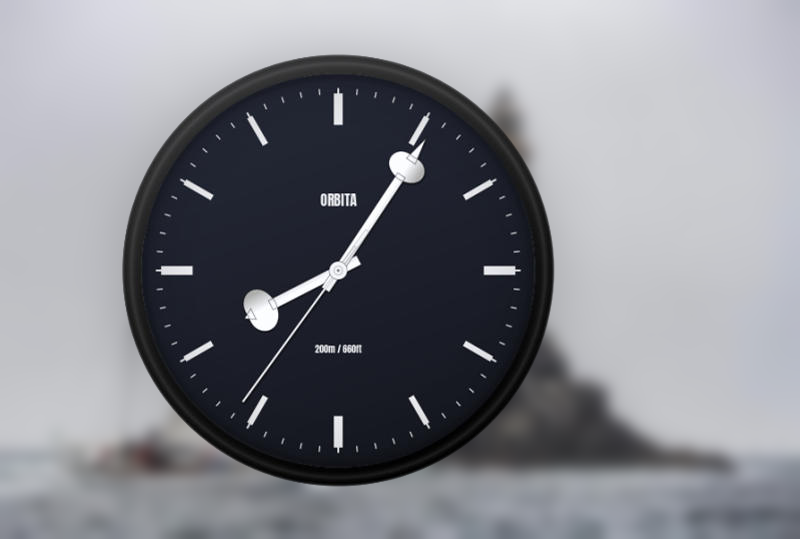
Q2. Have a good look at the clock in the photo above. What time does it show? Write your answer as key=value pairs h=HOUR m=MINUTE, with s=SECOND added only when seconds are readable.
h=8 m=5 s=36
